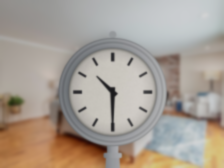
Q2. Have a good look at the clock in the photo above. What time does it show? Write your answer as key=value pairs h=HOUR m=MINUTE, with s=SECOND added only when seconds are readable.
h=10 m=30
